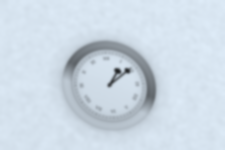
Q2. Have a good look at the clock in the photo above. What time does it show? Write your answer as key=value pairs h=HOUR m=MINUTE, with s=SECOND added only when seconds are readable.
h=1 m=9
